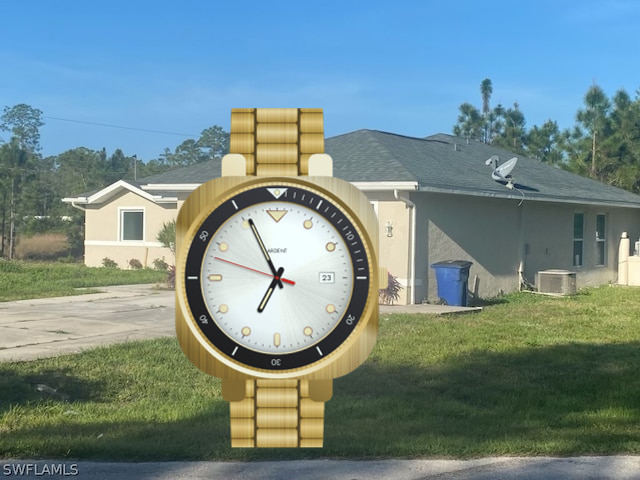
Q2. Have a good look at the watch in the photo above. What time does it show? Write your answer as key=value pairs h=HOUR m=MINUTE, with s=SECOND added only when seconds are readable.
h=6 m=55 s=48
